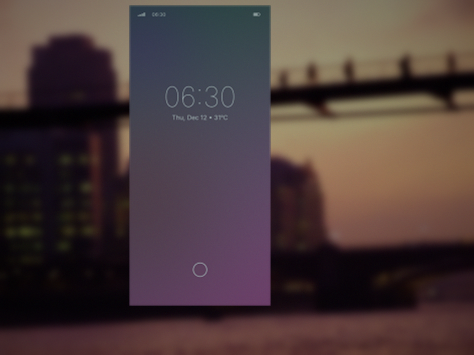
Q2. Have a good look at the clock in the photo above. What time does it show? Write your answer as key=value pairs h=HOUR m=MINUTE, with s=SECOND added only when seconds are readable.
h=6 m=30
